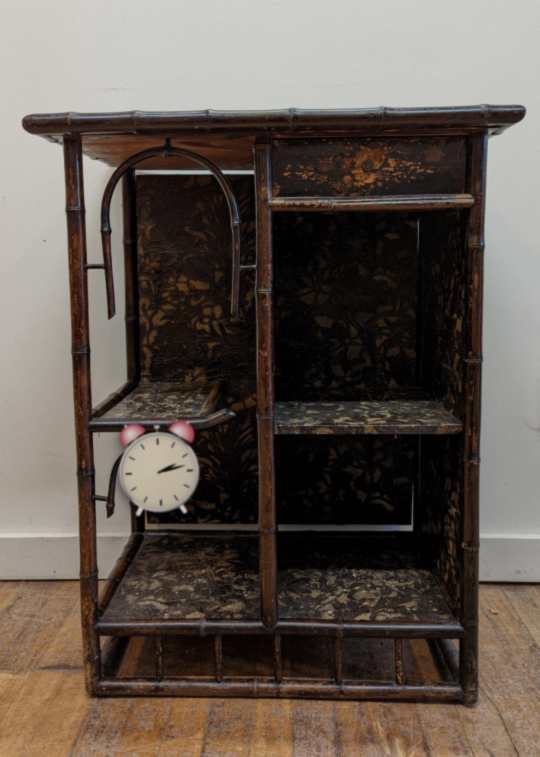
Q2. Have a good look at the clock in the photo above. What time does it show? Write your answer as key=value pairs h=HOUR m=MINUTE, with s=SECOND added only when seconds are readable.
h=2 m=13
